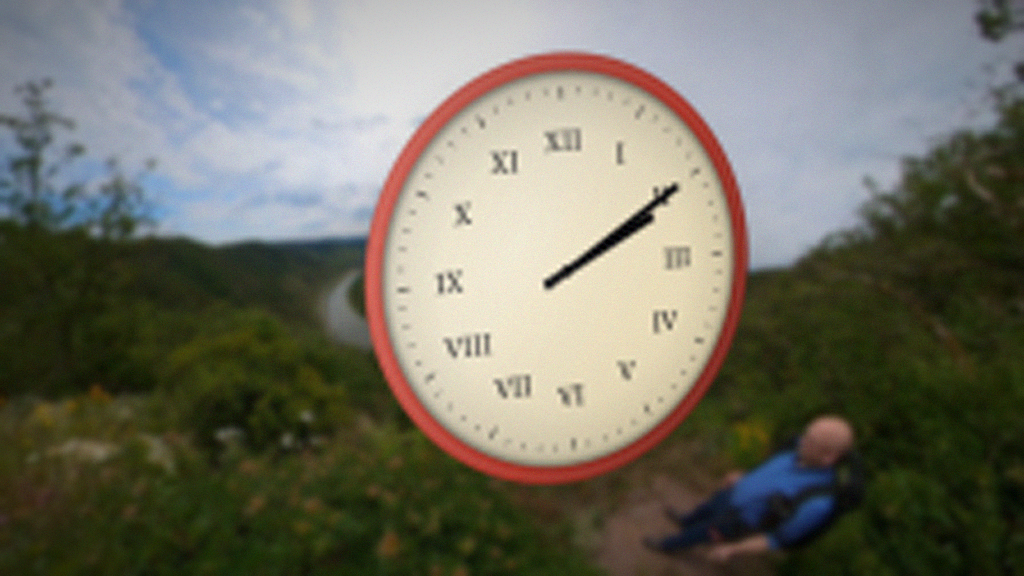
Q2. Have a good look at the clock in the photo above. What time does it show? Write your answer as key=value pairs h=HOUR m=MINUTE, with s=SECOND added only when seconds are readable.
h=2 m=10
